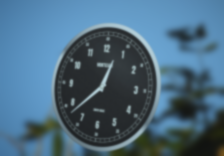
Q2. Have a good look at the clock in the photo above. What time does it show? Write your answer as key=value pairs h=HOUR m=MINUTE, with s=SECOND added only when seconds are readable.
h=12 m=38
